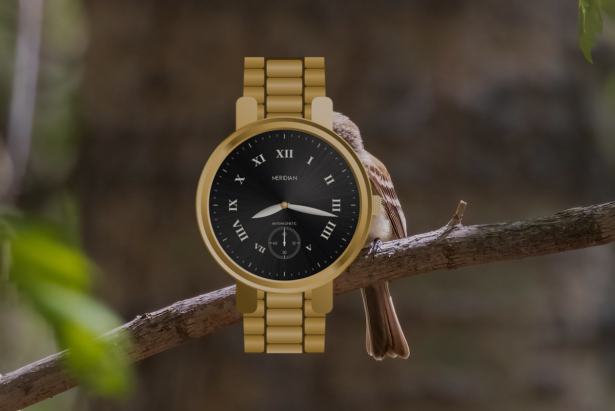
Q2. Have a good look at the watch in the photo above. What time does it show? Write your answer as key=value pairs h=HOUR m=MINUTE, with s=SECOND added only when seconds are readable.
h=8 m=17
